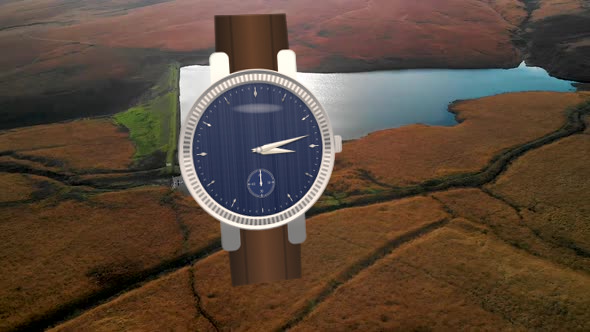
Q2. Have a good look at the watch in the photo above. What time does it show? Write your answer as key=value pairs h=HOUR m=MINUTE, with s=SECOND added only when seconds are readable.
h=3 m=13
